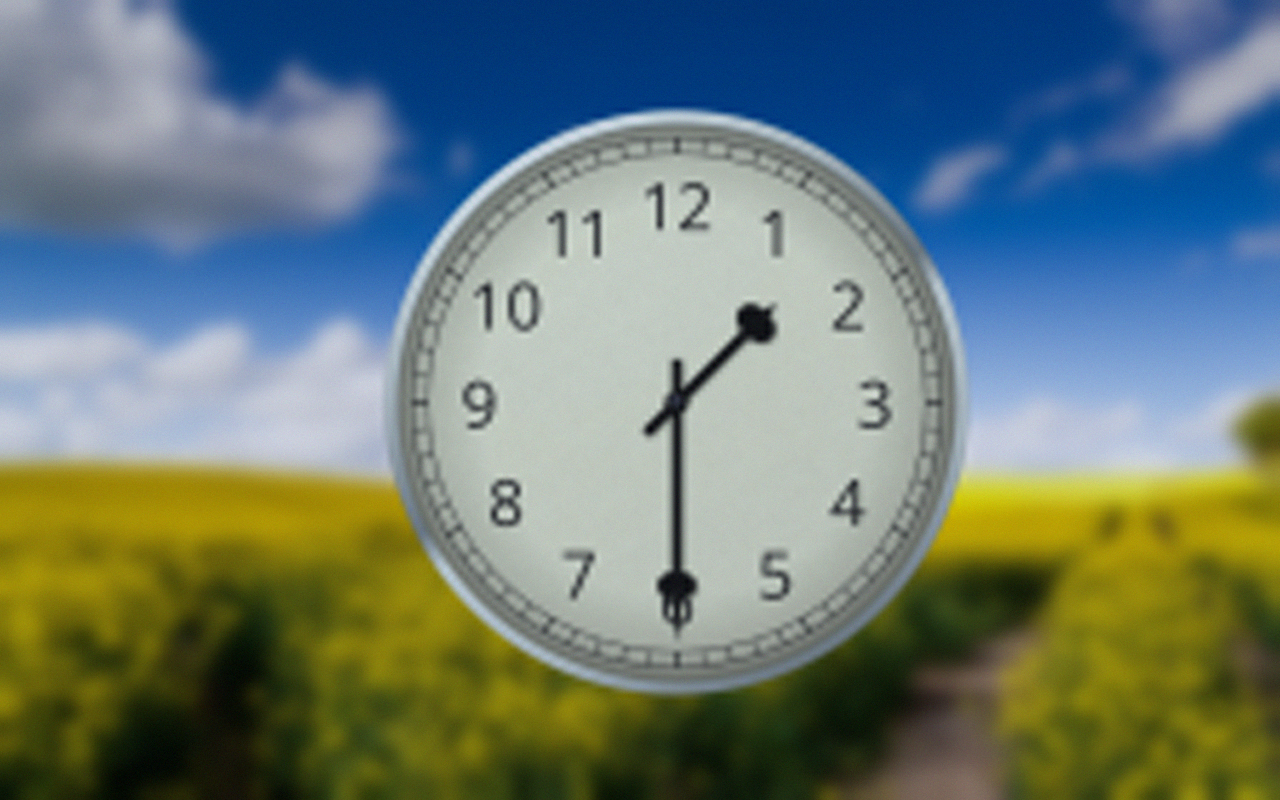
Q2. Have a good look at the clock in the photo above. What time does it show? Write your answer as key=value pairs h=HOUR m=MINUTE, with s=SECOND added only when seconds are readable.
h=1 m=30
